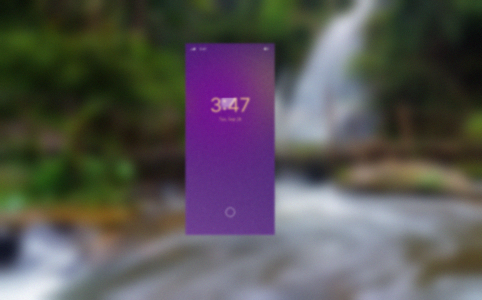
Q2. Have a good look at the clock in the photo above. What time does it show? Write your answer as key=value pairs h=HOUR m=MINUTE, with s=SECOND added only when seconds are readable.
h=3 m=47
